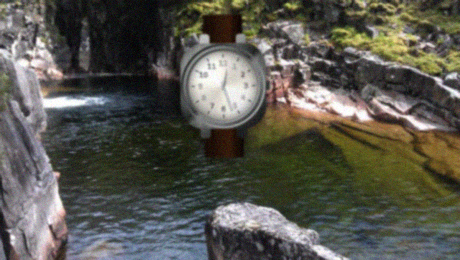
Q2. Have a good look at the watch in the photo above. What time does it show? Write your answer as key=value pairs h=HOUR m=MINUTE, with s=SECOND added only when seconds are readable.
h=12 m=27
